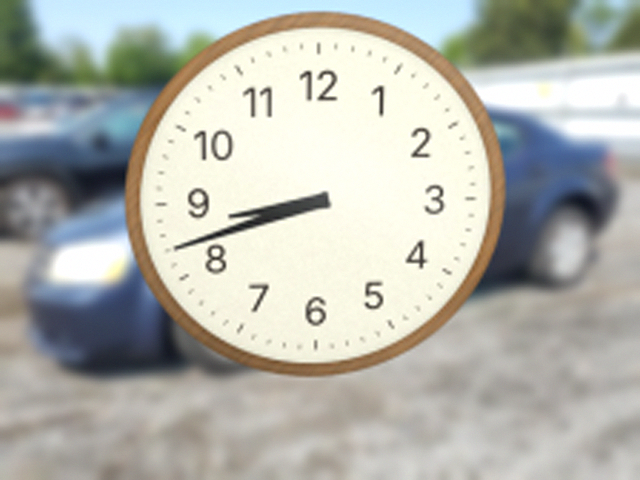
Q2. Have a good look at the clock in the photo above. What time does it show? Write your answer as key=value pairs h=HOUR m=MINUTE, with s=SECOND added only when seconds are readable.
h=8 m=42
